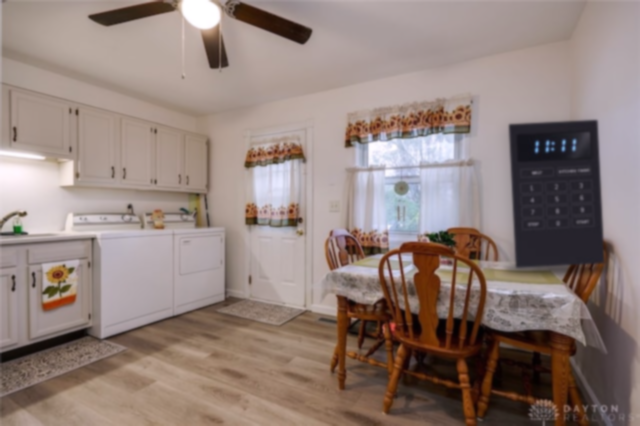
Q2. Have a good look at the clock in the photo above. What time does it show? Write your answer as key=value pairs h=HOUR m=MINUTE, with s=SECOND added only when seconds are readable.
h=11 m=11
